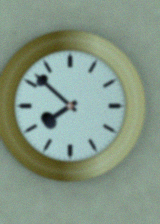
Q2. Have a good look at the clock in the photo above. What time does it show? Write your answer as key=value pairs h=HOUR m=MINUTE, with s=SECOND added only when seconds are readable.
h=7 m=52
